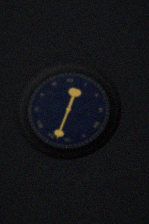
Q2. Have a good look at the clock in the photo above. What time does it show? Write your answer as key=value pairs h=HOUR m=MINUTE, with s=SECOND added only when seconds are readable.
h=12 m=33
